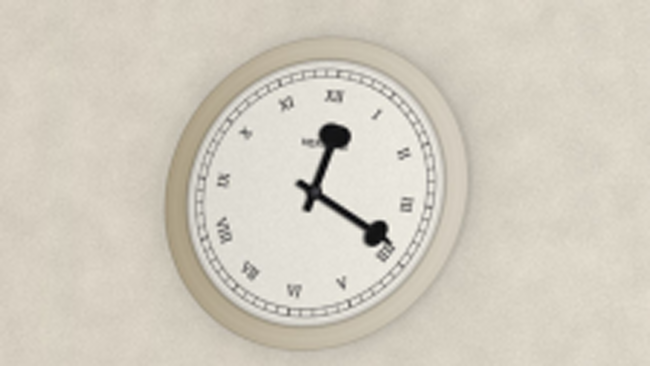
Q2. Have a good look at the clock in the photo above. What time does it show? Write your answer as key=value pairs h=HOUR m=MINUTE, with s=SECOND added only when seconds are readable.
h=12 m=19
